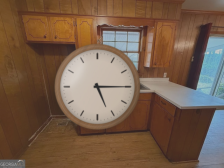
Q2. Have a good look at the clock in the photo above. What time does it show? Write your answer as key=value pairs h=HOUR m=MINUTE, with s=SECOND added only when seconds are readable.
h=5 m=15
